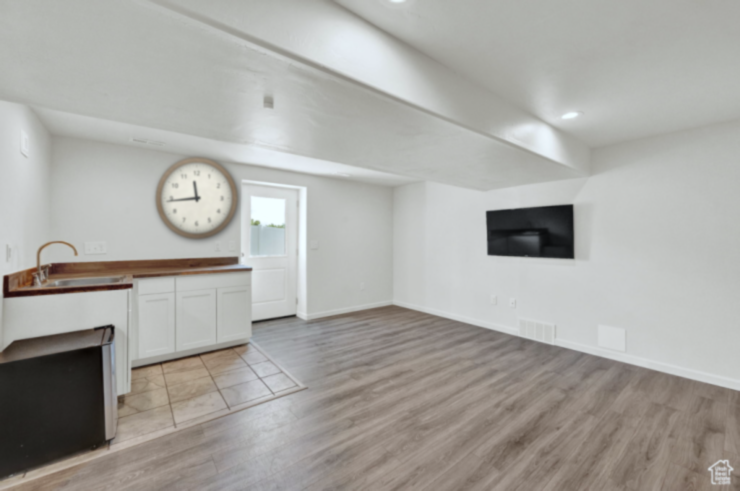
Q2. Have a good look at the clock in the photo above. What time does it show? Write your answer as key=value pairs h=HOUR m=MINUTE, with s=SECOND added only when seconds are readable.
h=11 m=44
